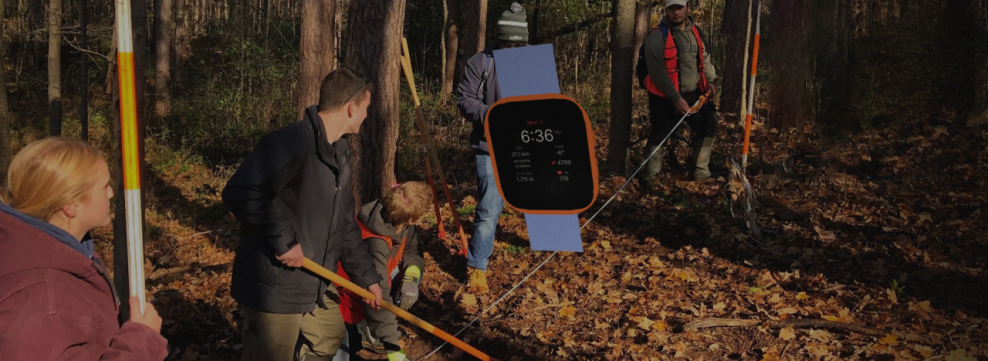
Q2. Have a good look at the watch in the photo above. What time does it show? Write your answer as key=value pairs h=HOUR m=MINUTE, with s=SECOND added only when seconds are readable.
h=6 m=36
